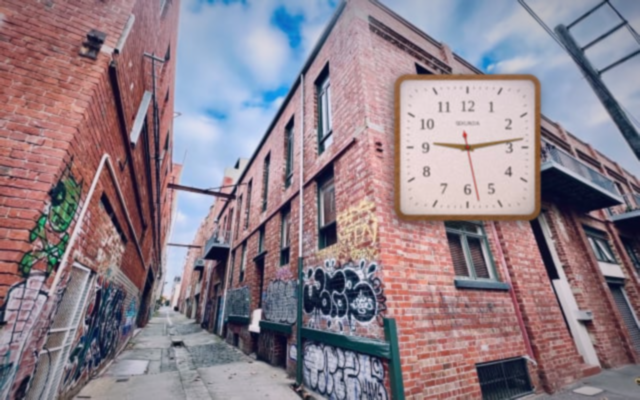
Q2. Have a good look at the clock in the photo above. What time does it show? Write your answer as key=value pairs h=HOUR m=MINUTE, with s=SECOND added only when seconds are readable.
h=9 m=13 s=28
